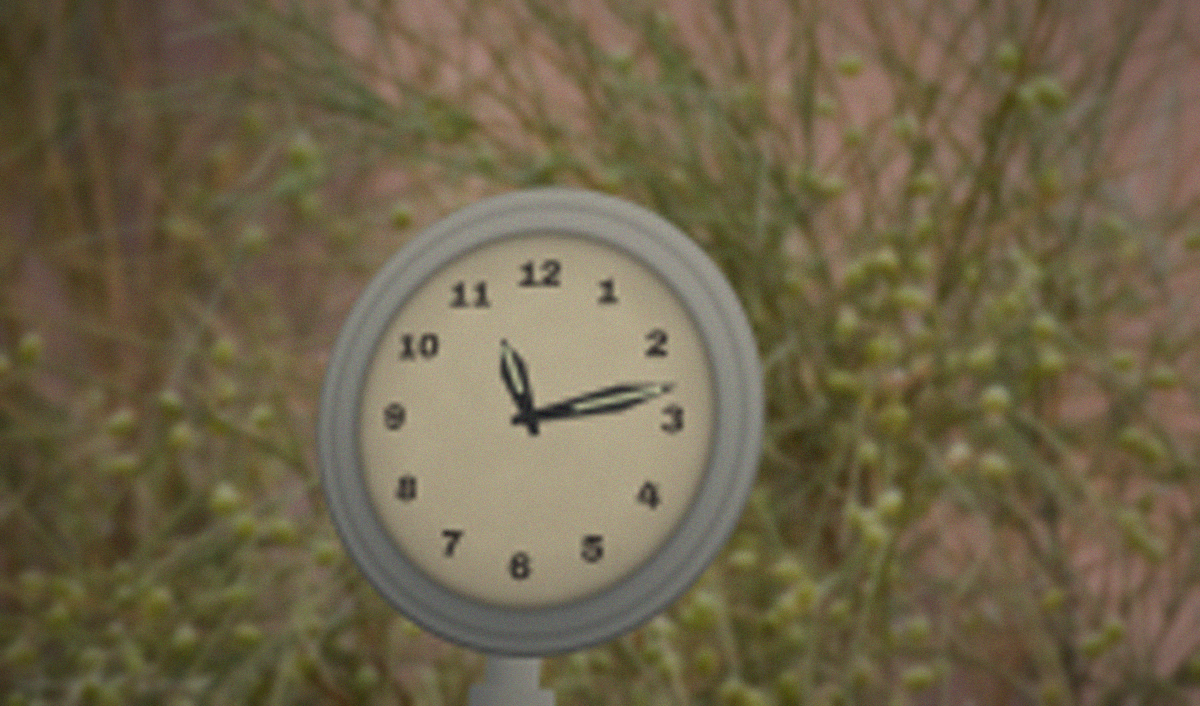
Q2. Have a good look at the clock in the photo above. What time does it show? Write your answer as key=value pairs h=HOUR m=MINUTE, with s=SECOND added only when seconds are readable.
h=11 m=13
